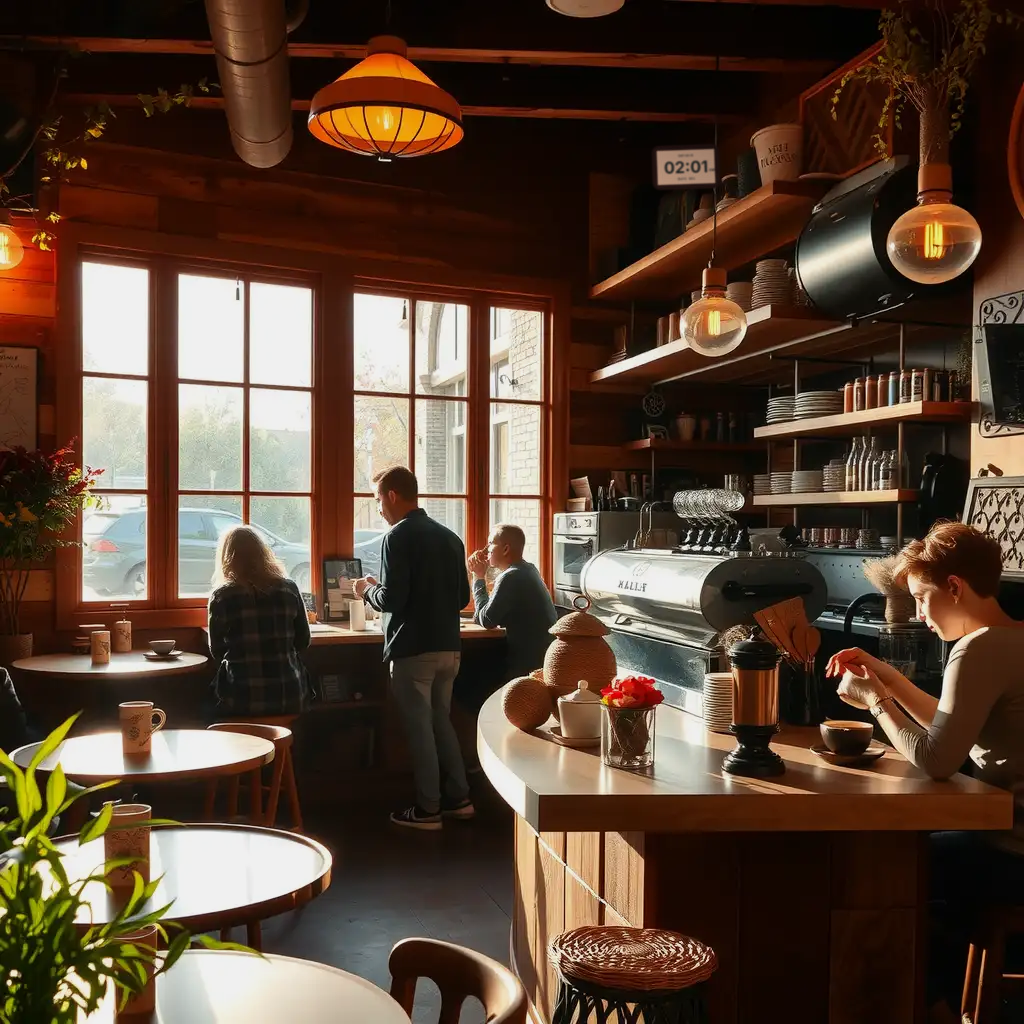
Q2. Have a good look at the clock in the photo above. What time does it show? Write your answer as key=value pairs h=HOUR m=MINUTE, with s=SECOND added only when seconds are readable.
h=2 m=1
